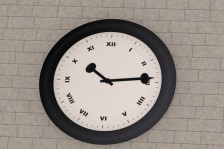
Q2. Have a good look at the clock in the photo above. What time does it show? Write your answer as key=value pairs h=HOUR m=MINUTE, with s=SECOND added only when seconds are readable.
h=10 m=14
